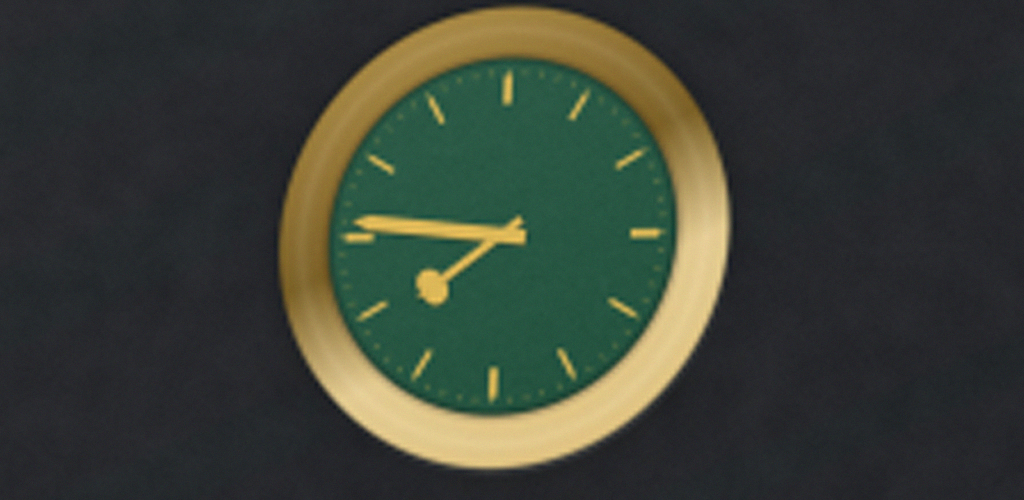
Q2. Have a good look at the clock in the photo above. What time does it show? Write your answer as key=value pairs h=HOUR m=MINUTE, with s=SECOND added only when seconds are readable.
h=7 m=46
